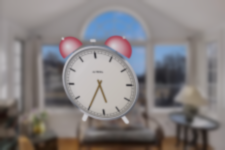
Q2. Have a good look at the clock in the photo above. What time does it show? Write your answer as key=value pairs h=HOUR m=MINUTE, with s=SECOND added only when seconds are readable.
h=5 m=35
